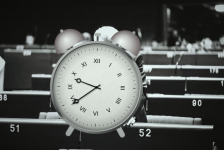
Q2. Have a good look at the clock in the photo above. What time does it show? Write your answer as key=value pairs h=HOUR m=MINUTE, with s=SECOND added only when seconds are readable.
h=9 m=39
